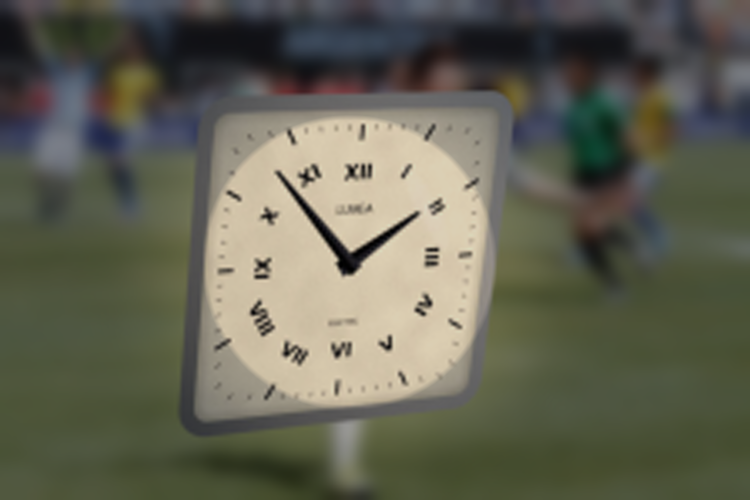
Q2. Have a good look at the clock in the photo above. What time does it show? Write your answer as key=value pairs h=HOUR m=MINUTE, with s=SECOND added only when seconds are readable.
h=1 m=53
